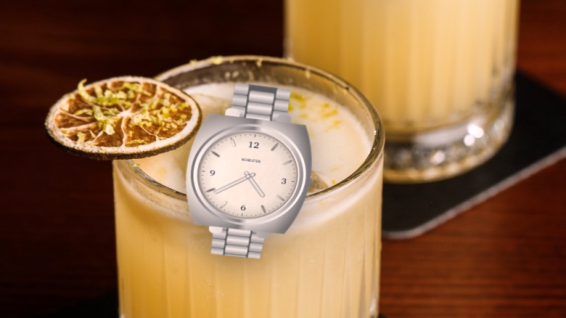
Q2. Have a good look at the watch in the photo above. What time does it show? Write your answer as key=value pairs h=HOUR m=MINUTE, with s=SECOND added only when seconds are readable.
h=4 m=39
